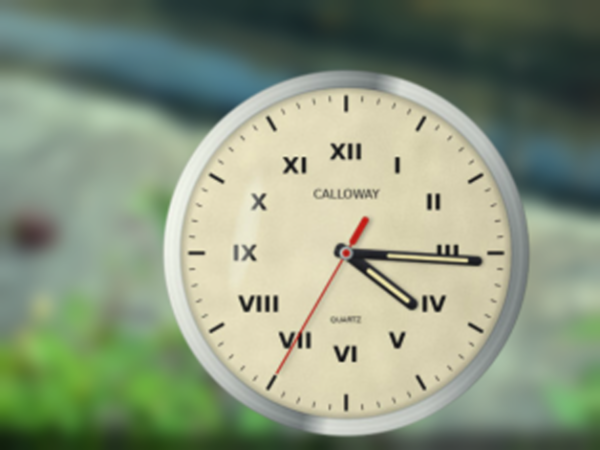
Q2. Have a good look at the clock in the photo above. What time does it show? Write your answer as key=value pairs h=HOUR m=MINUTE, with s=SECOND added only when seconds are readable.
h=4 m=15 s=35
